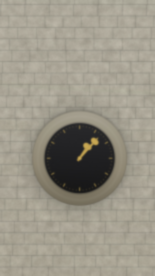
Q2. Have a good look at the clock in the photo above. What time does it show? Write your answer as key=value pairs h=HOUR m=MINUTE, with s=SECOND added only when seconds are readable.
h=1 m=7
